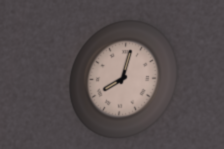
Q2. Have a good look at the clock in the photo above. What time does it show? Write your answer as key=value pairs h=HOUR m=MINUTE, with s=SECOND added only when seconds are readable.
h=8 m=2
